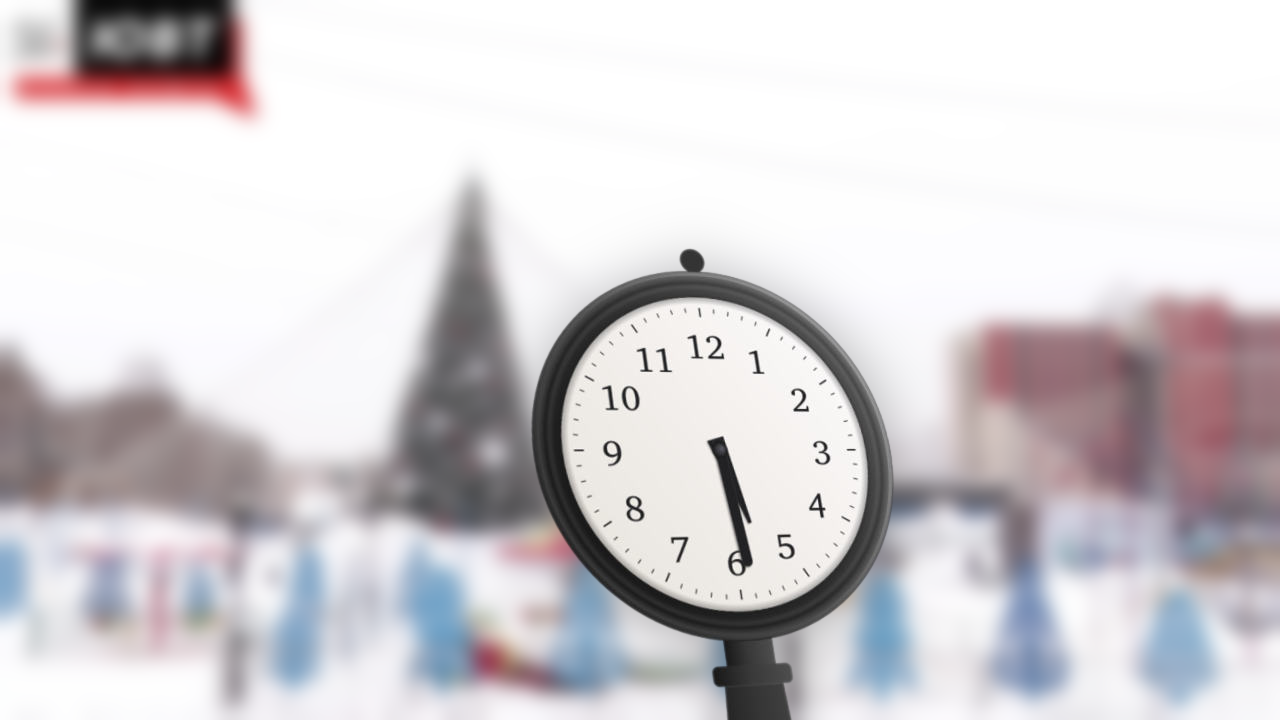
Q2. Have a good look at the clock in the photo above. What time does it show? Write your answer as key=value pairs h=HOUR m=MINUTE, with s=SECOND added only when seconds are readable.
h=5 m=29
